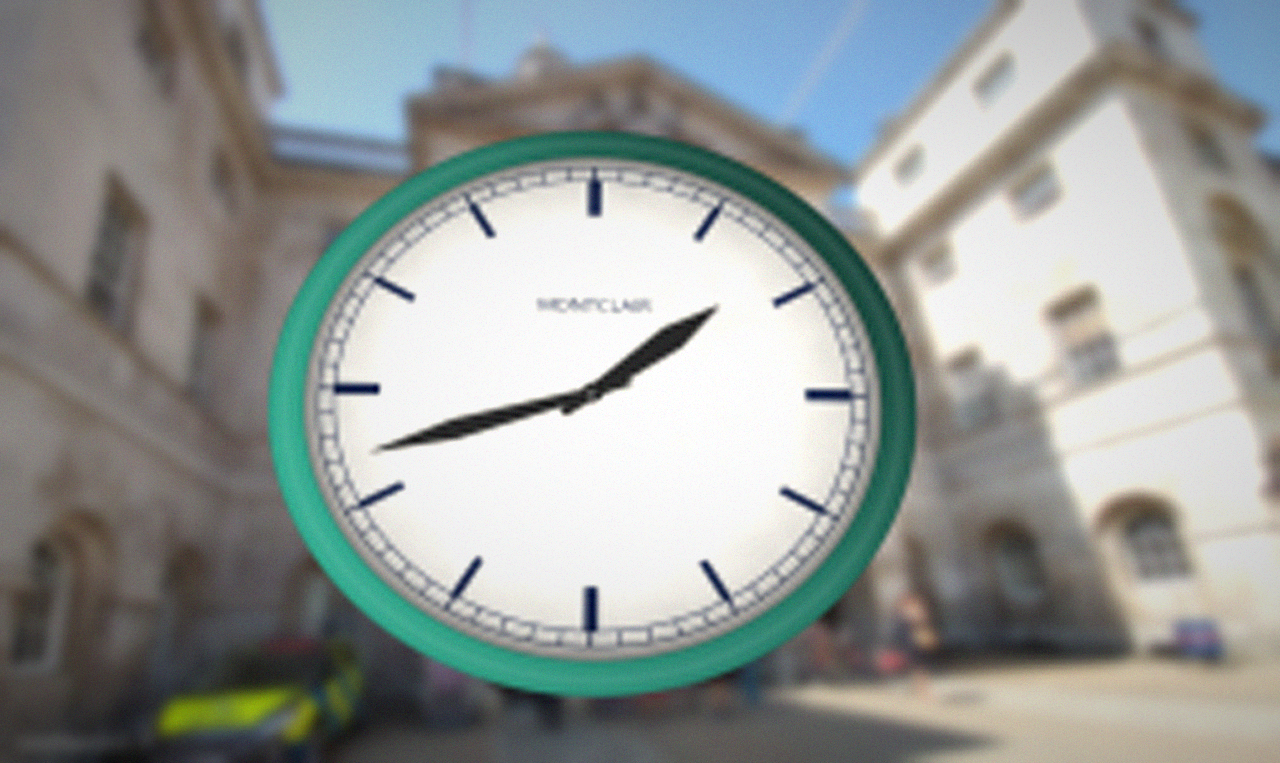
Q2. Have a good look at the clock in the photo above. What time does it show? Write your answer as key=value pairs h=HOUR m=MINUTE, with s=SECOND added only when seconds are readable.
h=1 m=42
